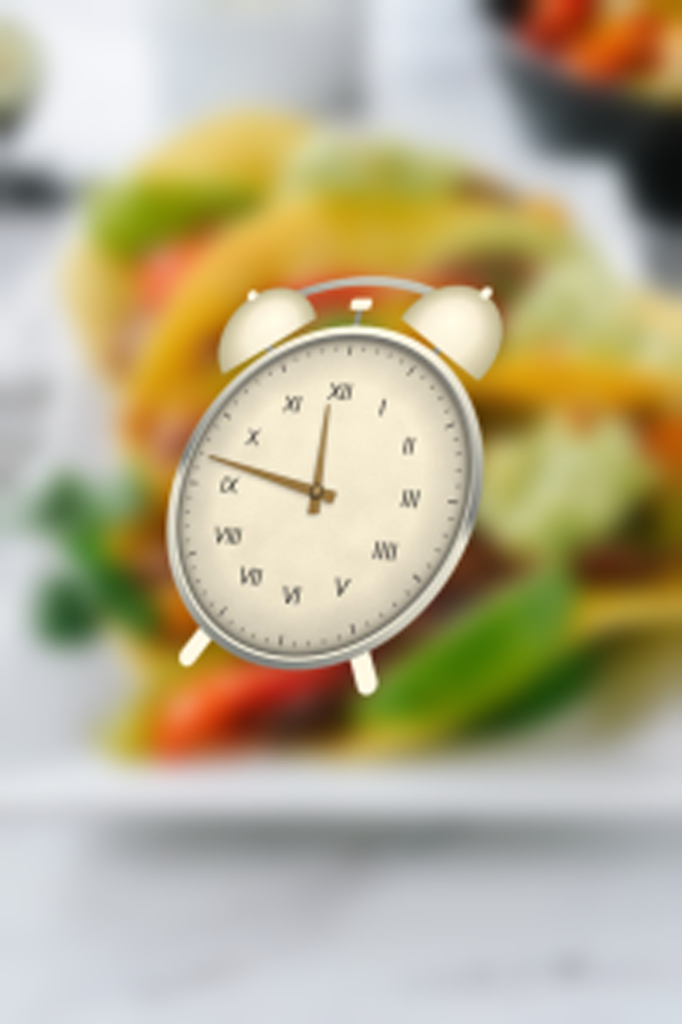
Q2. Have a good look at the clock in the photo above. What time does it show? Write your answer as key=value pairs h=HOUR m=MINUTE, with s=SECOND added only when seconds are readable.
h=11 m=47
